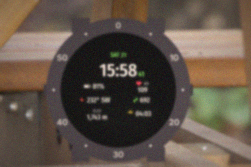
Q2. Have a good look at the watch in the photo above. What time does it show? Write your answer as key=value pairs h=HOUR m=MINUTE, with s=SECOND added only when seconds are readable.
h=15 m=58
